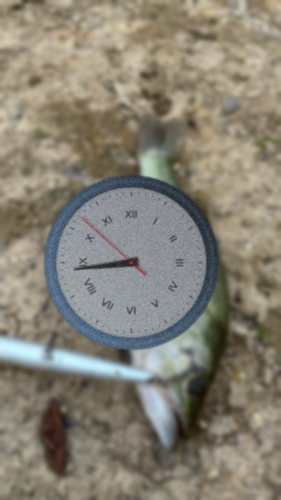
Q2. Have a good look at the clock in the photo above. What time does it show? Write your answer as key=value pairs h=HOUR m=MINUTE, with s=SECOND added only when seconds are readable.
h=8 m=43 s=52
